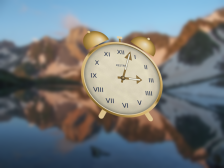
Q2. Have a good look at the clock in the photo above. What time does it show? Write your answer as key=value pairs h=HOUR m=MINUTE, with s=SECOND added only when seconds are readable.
h=3 m=3
